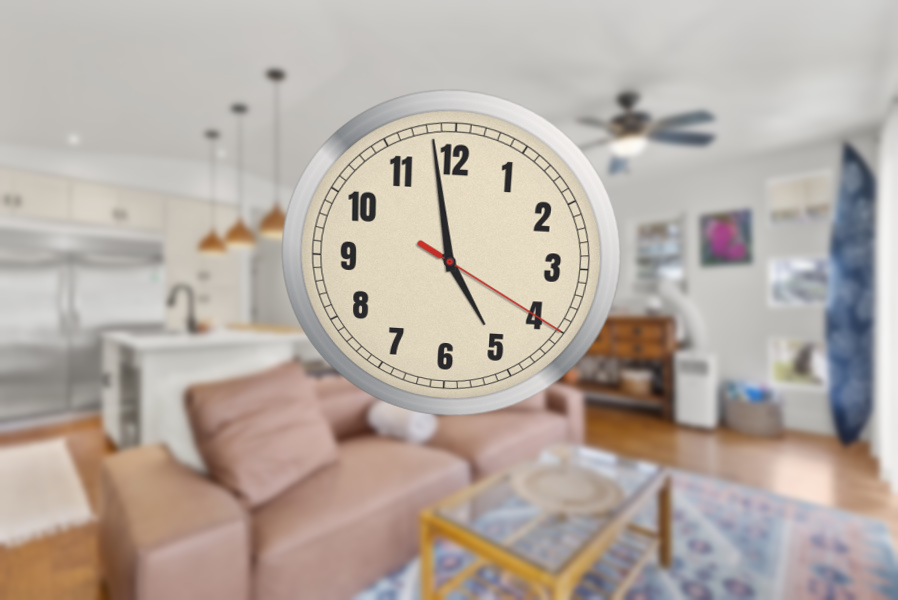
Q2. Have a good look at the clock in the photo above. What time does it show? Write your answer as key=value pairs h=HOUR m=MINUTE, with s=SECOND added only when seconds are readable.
h=4 m=58 s=20
